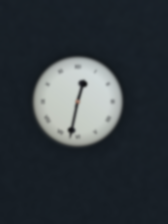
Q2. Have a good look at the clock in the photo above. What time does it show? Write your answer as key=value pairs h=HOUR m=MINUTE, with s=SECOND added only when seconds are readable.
h=12 m=32
